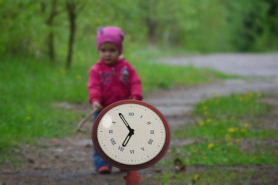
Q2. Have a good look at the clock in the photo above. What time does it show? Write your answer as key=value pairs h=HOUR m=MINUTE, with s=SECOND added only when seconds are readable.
h=6 m=55
